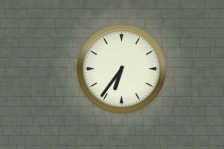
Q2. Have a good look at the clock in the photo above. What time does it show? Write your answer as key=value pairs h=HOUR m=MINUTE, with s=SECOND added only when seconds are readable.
h=6 m=36
